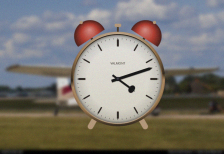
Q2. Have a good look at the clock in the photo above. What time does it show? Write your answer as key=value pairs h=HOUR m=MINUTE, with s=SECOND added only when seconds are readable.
h=4 m=12
